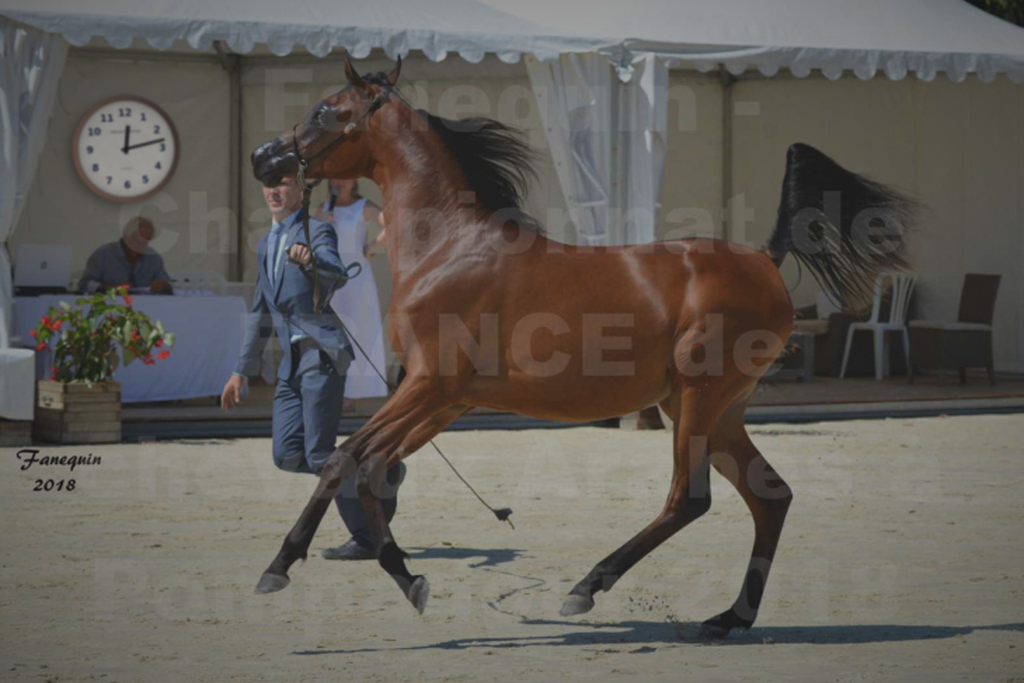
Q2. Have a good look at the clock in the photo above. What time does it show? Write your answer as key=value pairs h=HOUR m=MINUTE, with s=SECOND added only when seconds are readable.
h=12 m=13
